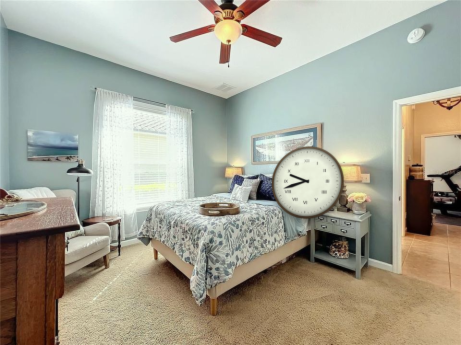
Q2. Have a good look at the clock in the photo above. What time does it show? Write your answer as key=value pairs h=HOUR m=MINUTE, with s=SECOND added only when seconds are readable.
h=9 m=42
